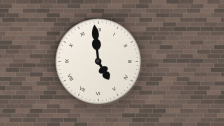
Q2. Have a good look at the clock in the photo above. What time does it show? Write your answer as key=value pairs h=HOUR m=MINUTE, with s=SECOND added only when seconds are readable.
h=4 m=59
